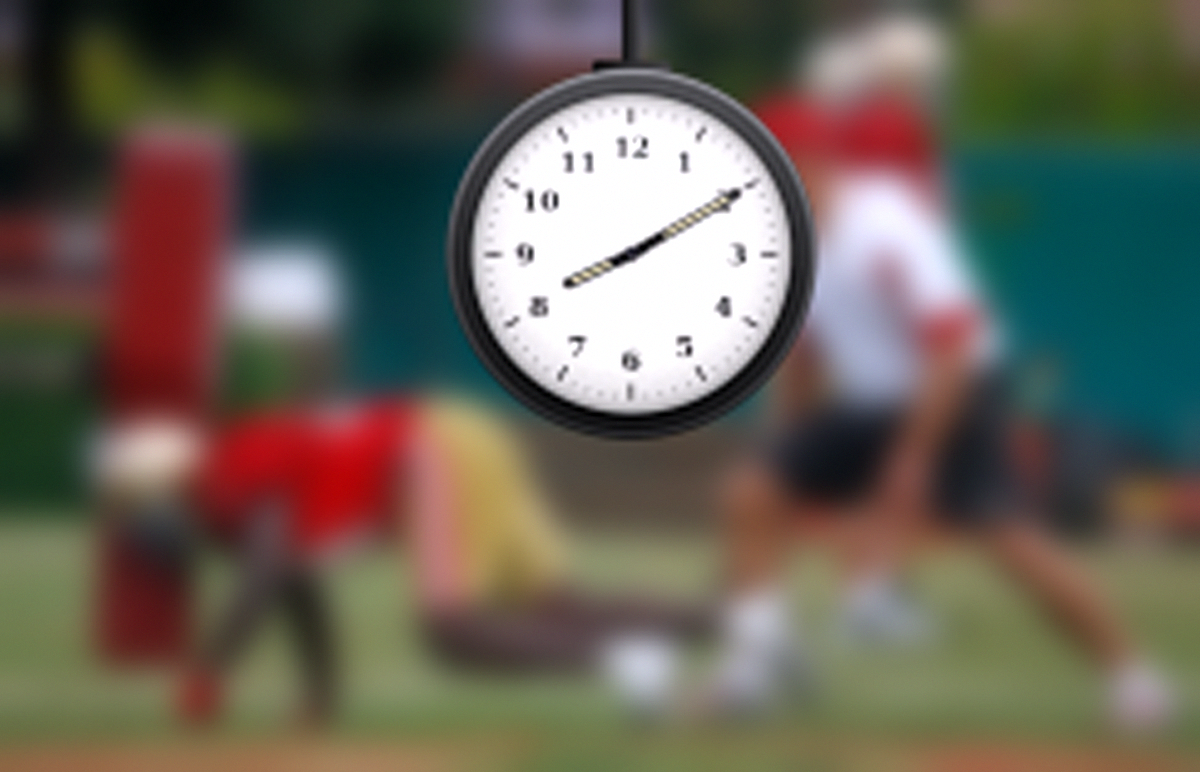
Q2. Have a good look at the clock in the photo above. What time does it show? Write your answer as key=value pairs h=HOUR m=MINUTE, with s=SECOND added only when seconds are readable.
h=8 m=10
